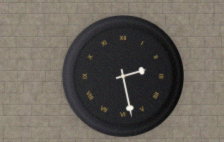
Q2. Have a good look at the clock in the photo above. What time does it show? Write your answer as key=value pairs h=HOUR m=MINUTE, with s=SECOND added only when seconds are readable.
h=2 m=28
